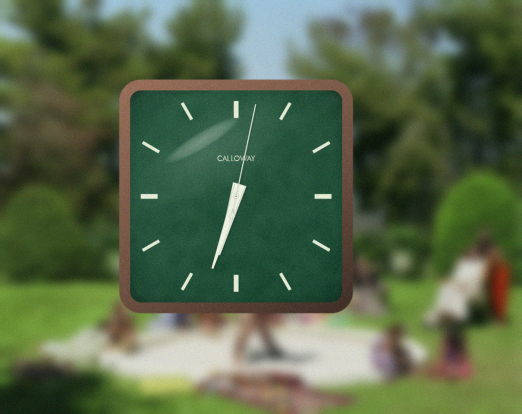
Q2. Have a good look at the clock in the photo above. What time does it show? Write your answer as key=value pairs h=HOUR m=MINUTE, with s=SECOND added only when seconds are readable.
h=6 m=33 s=2
